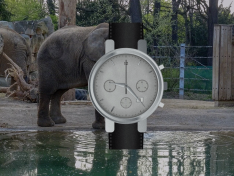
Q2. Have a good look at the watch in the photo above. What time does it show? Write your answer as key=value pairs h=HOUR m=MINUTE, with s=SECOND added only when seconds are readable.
h=9 m=23
